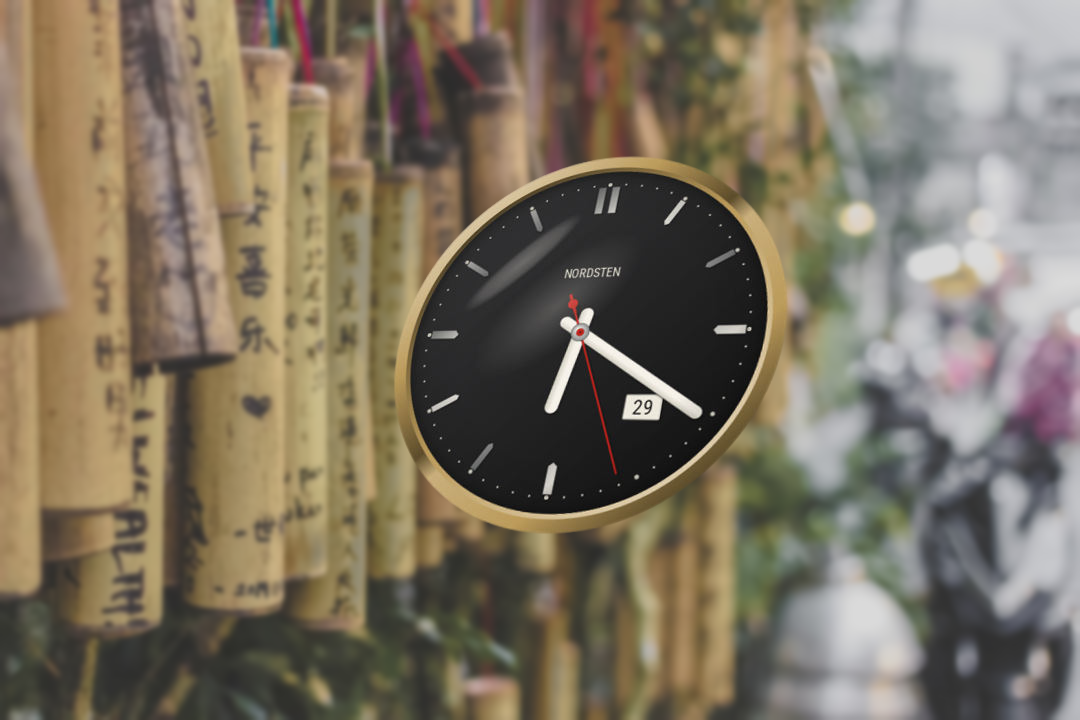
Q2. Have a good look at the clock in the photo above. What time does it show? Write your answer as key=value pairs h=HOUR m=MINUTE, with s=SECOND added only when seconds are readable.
h=6 m=20 s=26
